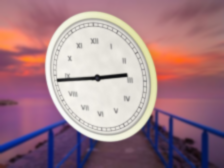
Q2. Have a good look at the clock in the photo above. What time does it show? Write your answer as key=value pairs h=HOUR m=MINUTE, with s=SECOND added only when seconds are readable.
h=2 m=44
